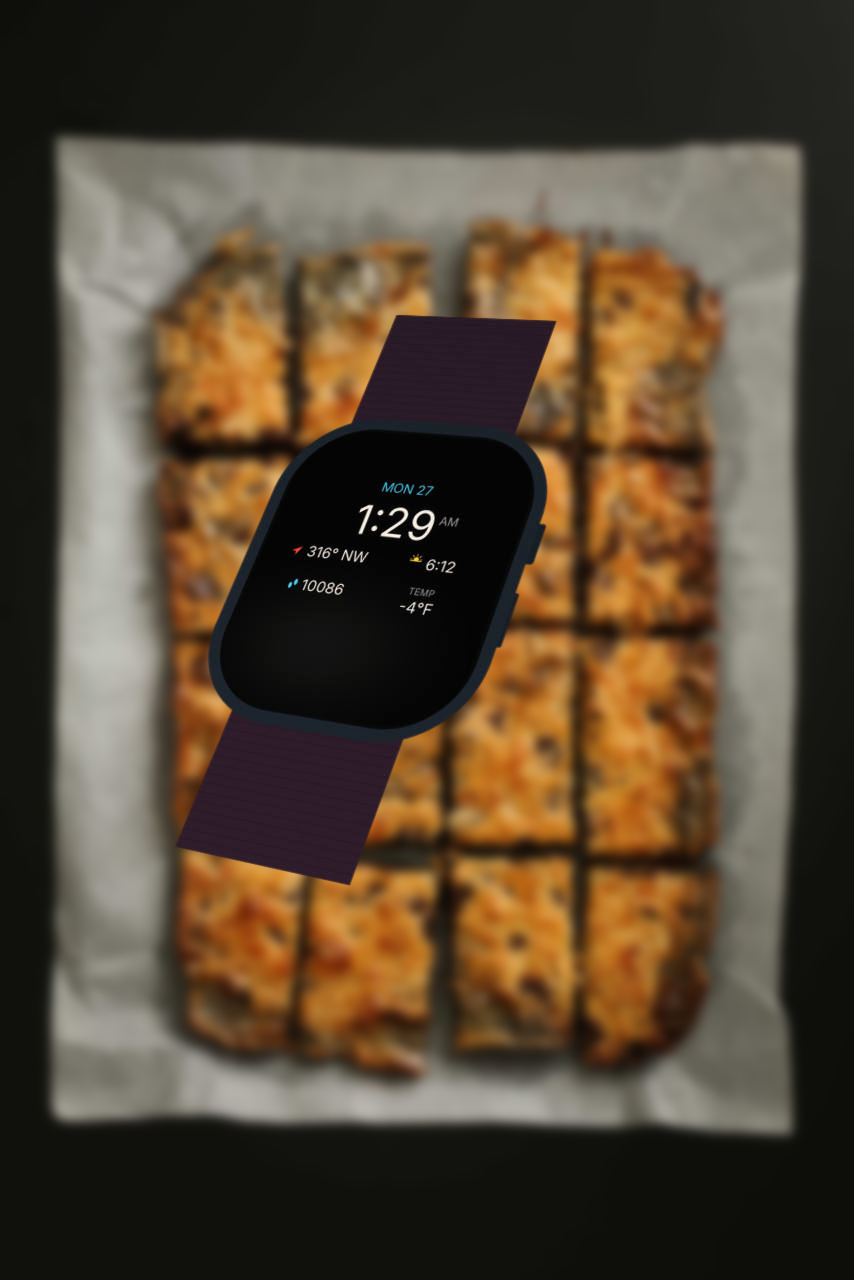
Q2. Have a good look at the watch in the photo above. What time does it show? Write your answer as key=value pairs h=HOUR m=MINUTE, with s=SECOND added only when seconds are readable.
h=1 m=29
